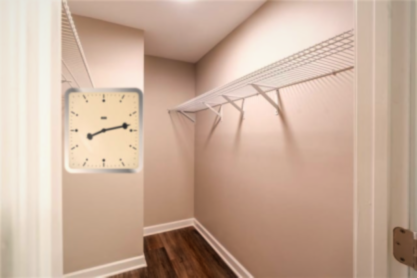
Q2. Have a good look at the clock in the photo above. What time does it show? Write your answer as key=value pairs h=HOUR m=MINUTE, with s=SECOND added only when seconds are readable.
h=8 m=13
